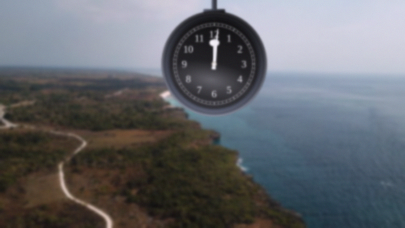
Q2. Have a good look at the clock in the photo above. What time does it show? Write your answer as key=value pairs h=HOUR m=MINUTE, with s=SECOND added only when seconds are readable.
h=12 m=1
